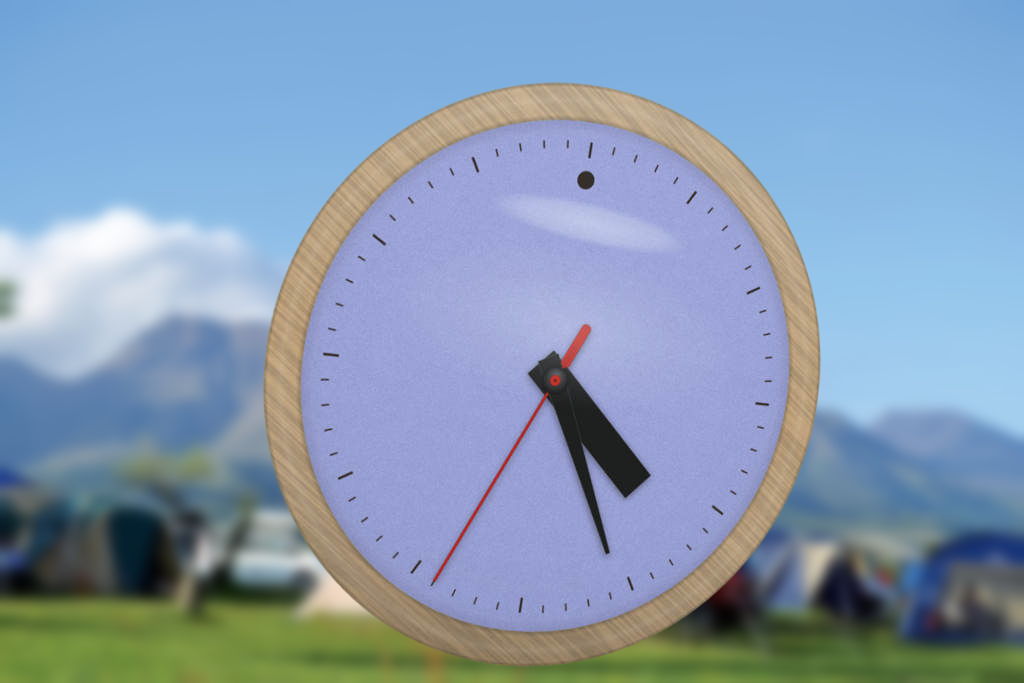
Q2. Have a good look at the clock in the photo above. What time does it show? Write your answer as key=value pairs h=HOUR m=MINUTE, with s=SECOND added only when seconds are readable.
h=4 m=25 s=34
